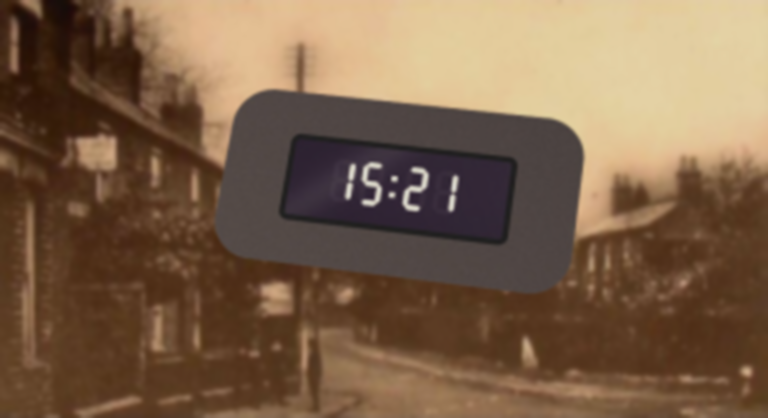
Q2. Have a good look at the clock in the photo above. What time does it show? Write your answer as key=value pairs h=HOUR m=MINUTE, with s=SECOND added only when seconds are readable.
h=15 m=21
